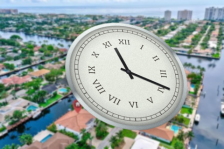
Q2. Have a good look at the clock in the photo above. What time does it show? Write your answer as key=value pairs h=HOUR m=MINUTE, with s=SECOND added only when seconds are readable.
h=11 m=19
